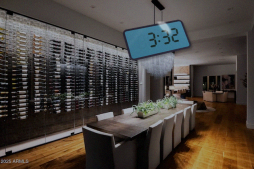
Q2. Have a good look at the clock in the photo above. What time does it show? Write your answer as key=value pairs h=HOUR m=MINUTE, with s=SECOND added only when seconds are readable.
h=3 m=32
